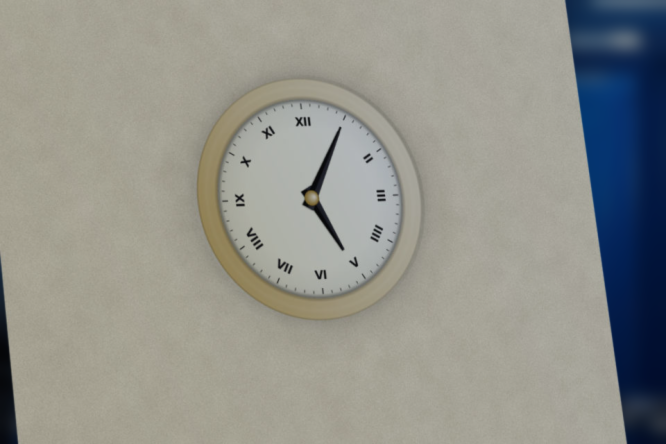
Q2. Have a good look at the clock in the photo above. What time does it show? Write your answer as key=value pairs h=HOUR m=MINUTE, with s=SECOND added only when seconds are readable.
h=5 m=5
